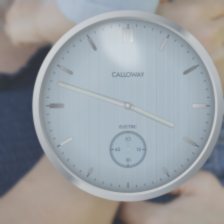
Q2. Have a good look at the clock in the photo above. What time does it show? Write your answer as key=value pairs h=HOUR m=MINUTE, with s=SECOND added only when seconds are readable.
h=3 m=48
